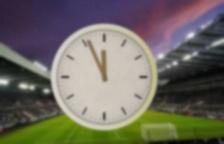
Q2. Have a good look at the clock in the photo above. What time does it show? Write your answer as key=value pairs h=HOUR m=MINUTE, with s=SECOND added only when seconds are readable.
h=11 m=56
